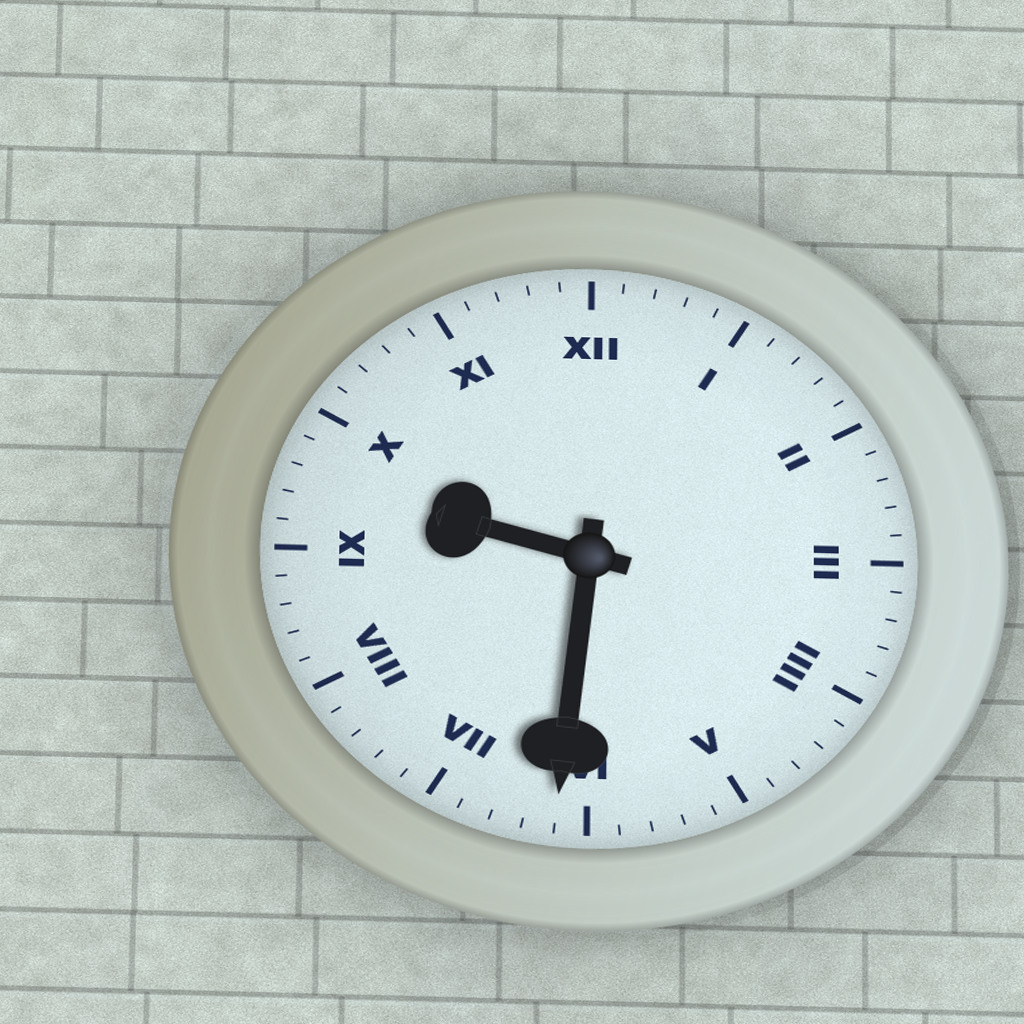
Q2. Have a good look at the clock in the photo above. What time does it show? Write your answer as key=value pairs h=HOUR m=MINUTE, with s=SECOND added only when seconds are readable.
h=9 m=31
